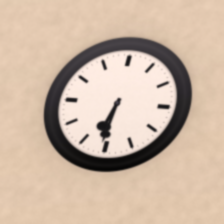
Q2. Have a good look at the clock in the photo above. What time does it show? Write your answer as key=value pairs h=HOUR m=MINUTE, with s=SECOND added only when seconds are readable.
h=6 m=31
